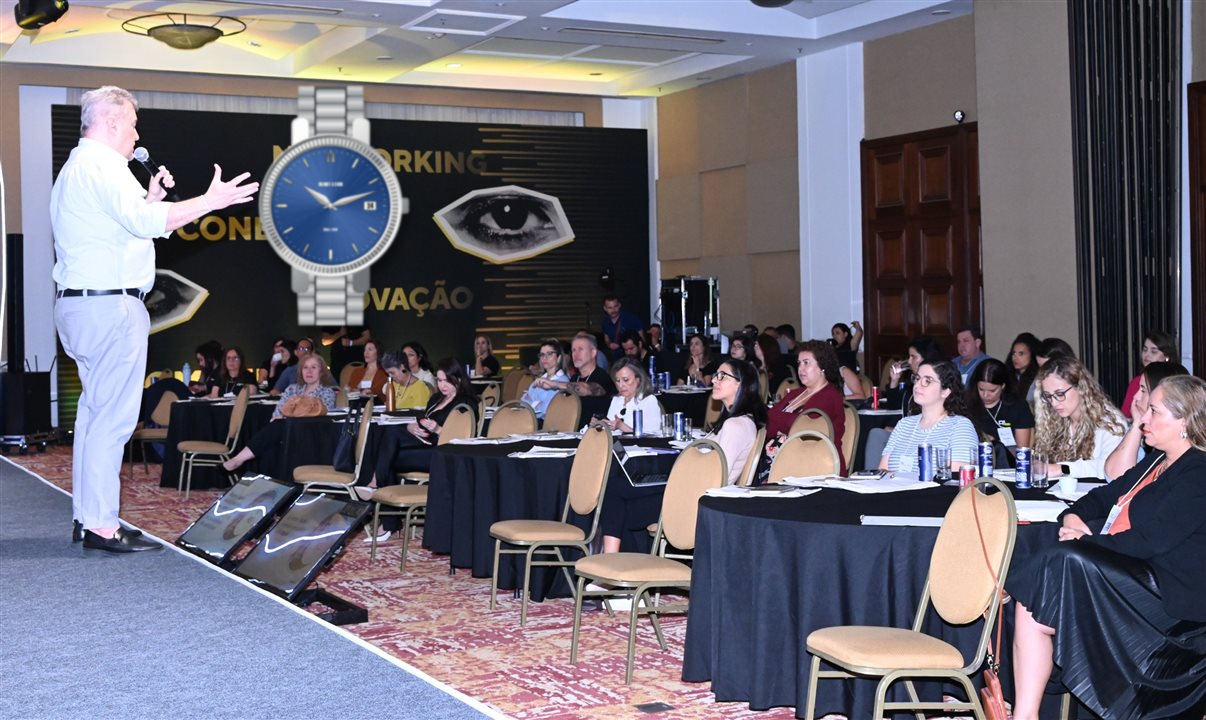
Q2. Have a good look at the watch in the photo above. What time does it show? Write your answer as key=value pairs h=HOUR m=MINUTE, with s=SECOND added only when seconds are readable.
h=10 m=12
